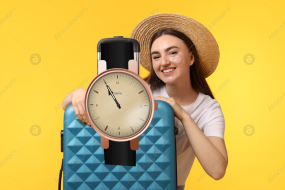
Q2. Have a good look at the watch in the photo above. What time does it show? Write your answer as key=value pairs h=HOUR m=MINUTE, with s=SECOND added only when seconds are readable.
h=10 m=55
